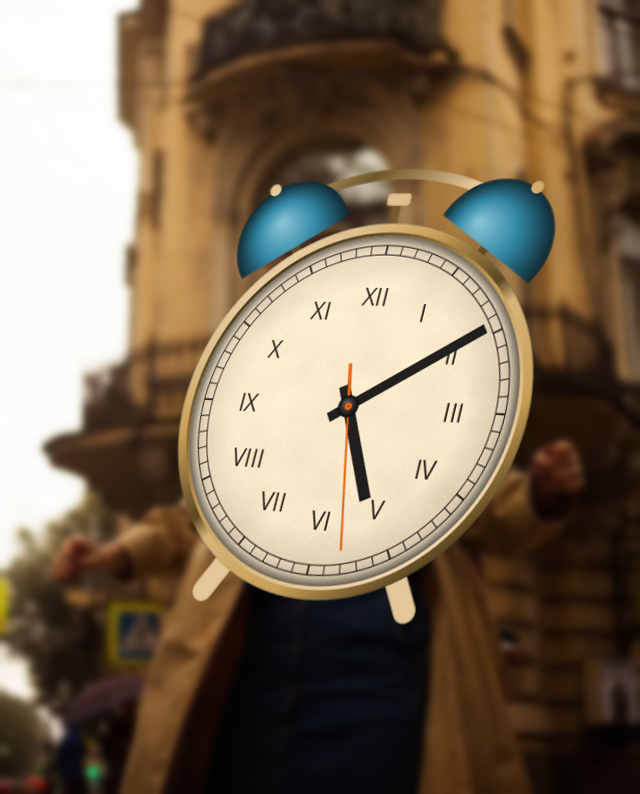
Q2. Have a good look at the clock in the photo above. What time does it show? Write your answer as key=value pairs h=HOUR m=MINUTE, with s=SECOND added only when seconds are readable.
h=5 m=9 s=28
